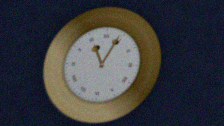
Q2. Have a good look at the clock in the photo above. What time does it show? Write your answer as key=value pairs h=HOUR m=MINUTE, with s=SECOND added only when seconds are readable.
h=11 m=4
